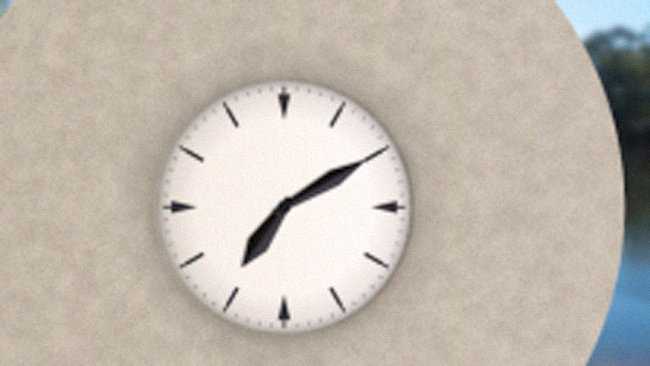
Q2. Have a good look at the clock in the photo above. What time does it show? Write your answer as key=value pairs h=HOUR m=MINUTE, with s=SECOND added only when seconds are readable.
h=7 m=10
